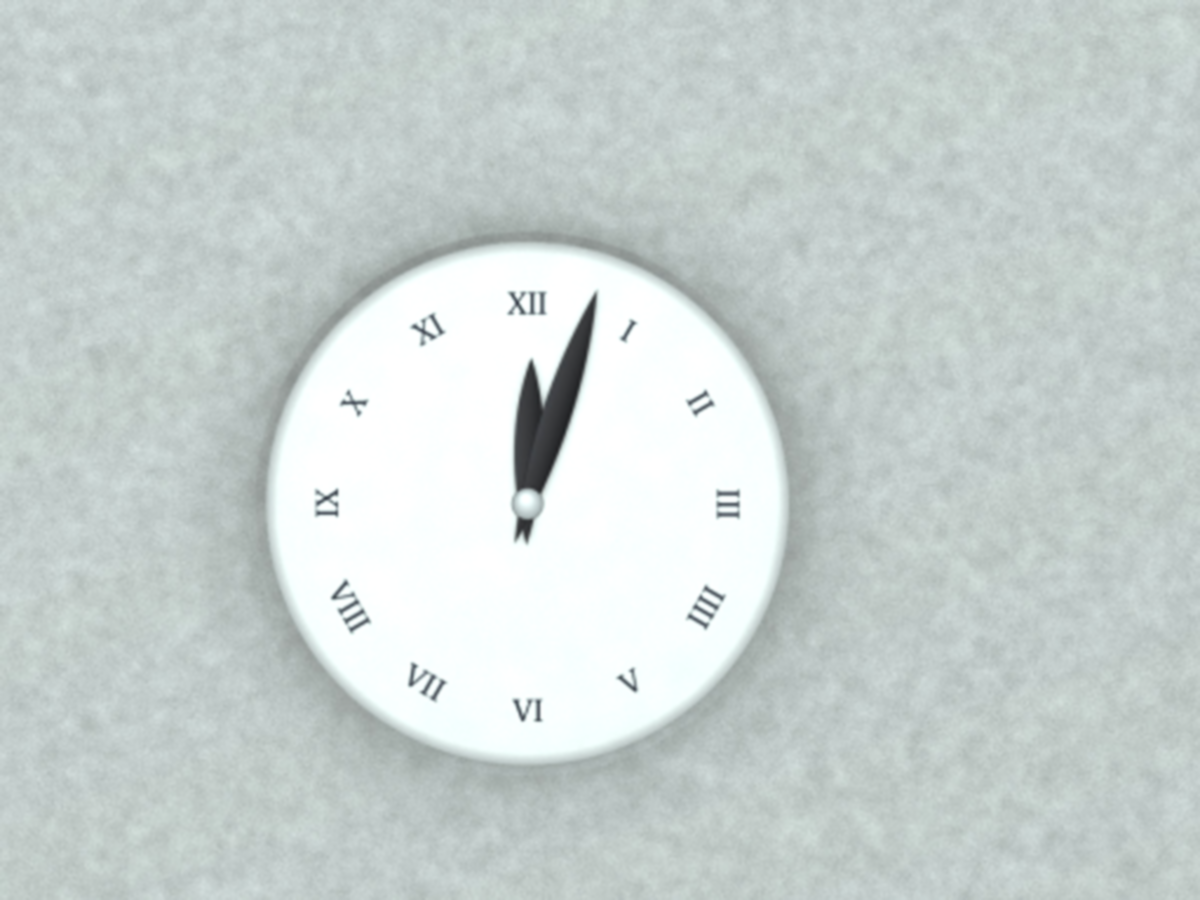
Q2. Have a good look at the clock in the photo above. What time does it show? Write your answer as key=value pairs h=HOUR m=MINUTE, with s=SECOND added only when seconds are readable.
h=12 m=3
